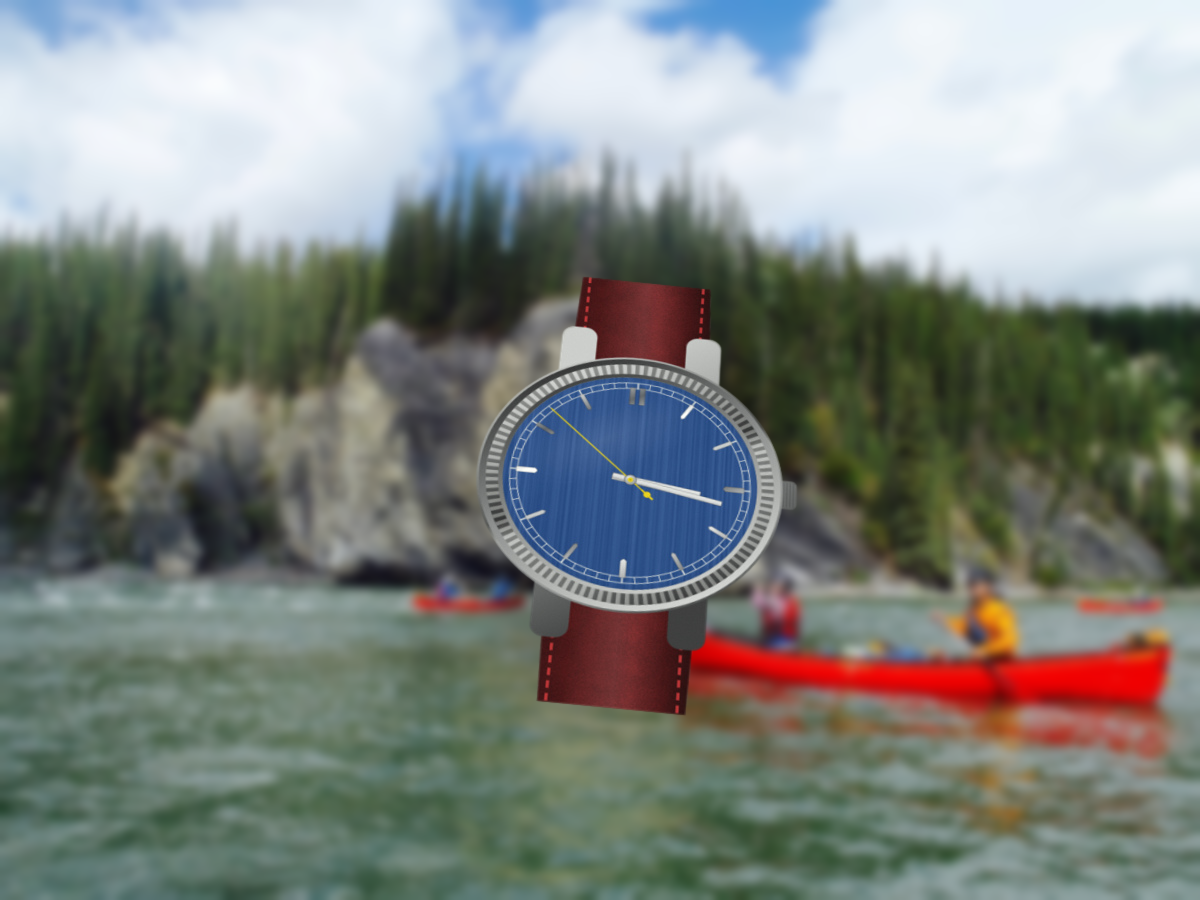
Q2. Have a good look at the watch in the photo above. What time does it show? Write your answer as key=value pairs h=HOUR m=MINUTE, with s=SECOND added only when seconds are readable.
h=3 m=16 s=52
